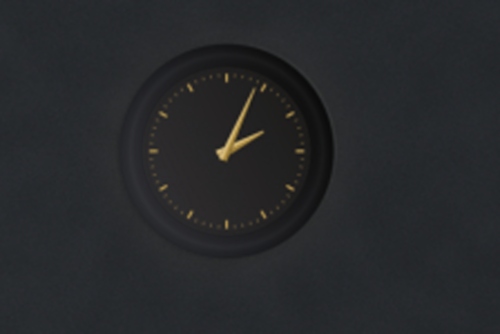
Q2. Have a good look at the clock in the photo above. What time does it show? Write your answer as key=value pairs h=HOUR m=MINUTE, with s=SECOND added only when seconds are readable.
h=2 m=4
